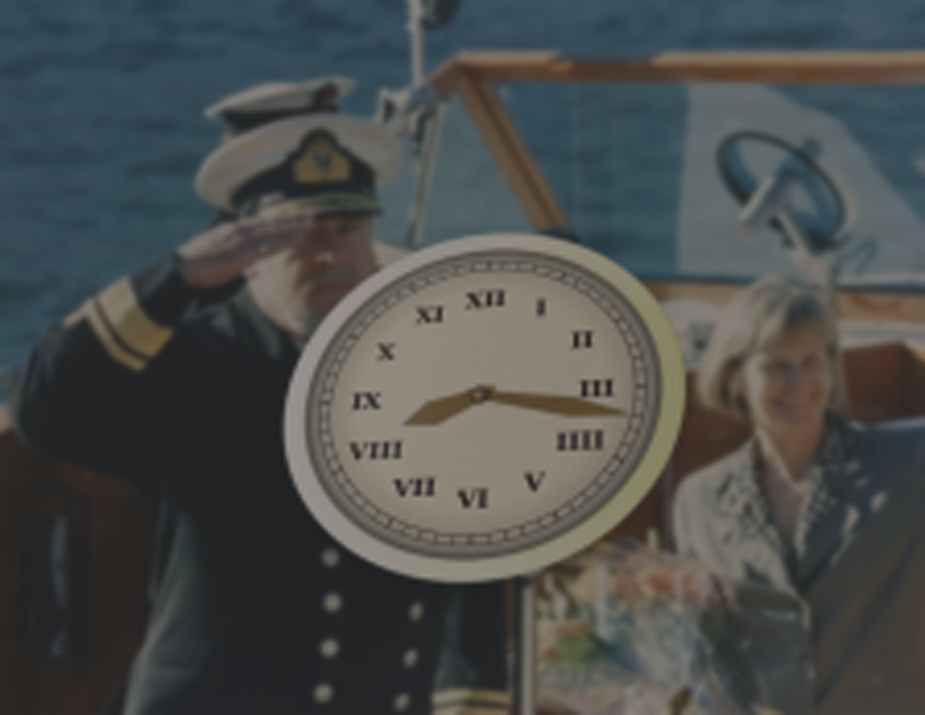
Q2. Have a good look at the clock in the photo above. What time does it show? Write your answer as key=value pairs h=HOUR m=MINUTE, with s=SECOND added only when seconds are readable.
h=8 m=17
